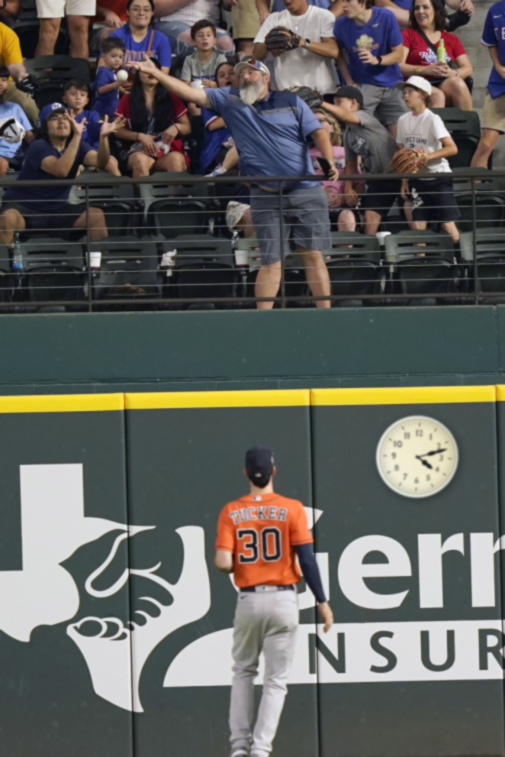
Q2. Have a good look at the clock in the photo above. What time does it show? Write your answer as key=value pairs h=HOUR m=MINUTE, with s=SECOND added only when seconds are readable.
h=4 m=12
